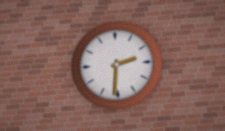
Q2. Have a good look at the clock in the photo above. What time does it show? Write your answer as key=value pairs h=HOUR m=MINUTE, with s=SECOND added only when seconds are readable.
h=2 m=31
